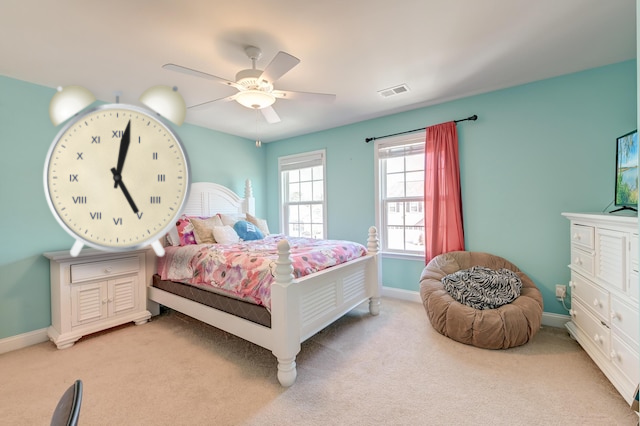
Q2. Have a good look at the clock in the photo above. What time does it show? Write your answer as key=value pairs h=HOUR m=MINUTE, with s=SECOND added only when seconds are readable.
h=5 m=2
